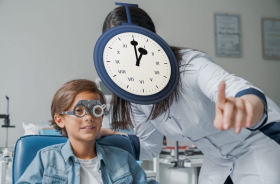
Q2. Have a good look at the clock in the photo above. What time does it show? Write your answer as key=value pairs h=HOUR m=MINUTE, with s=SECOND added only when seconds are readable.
h=1 m=0
